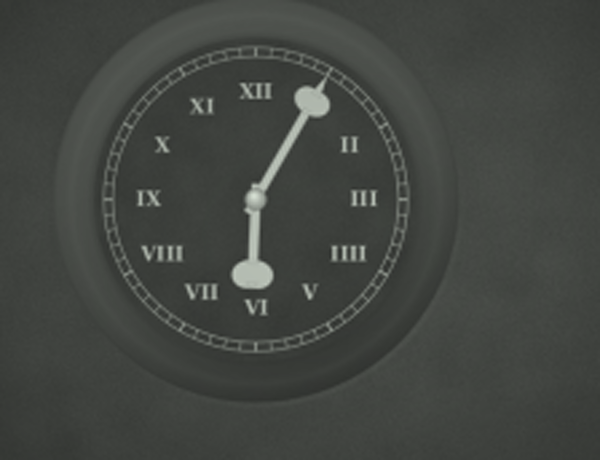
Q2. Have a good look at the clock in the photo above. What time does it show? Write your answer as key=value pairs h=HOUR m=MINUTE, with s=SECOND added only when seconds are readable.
h=6 m=5
